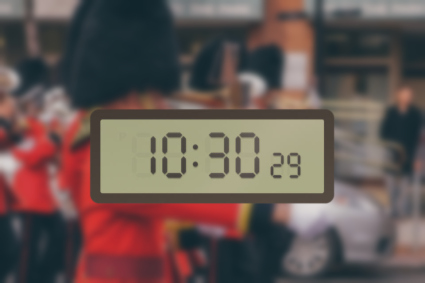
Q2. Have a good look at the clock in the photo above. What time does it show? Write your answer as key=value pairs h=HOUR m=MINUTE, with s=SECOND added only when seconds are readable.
h=10 m=30 s=29
